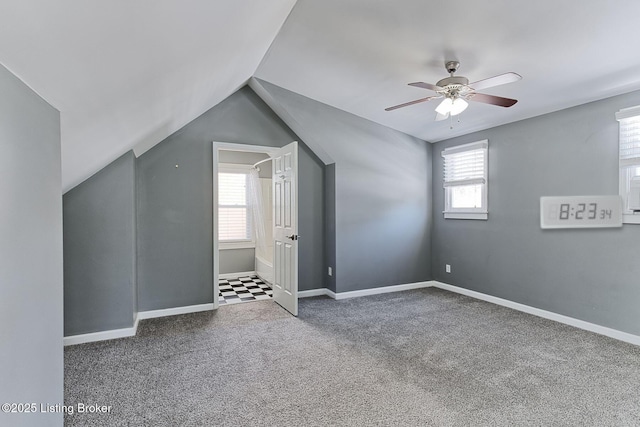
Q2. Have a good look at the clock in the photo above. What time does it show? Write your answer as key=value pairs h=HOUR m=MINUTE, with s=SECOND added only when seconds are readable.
h=8 m=23
